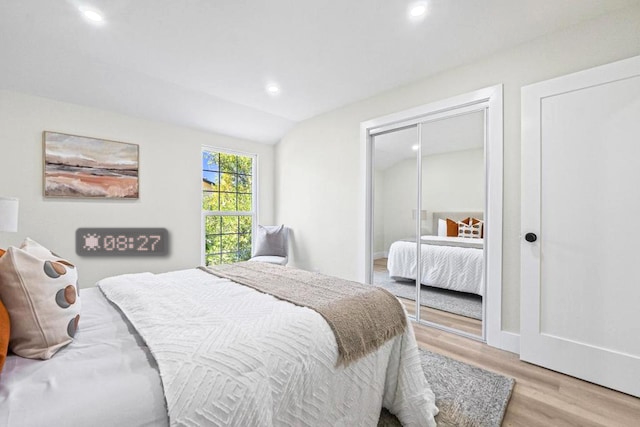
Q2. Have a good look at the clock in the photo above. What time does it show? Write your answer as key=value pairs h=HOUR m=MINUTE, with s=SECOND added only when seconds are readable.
h=8 m=27
